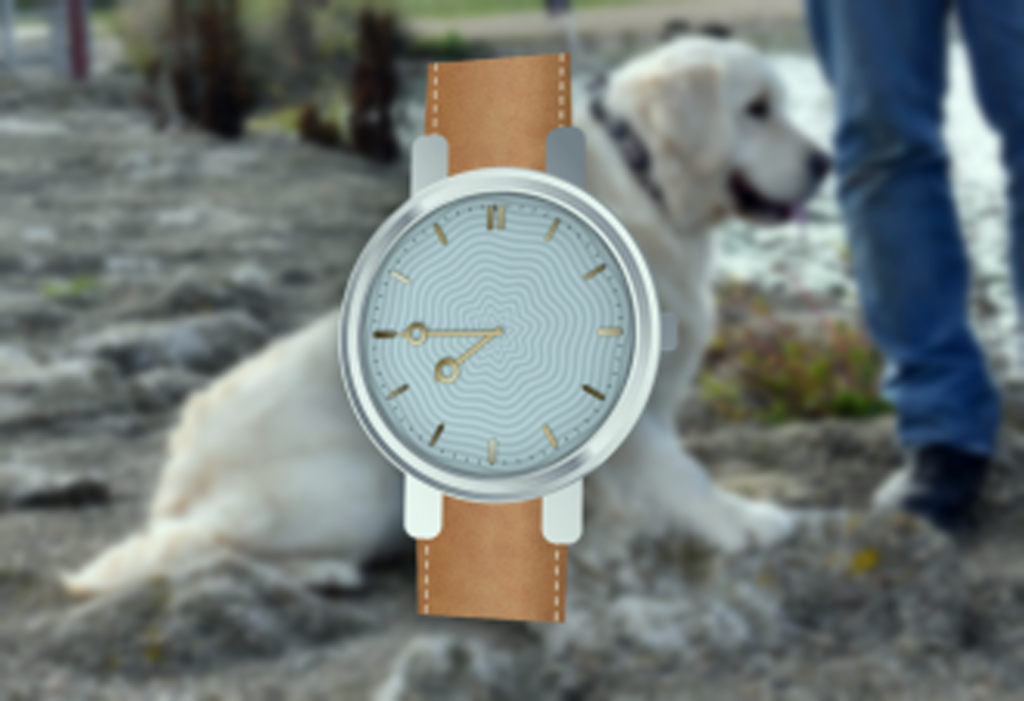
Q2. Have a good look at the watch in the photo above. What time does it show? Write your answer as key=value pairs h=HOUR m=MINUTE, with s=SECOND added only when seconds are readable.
h=7 m=45
